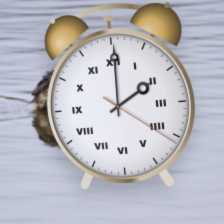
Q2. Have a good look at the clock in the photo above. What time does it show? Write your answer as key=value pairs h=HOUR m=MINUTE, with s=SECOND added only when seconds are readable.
h=2 m=0 s=21
